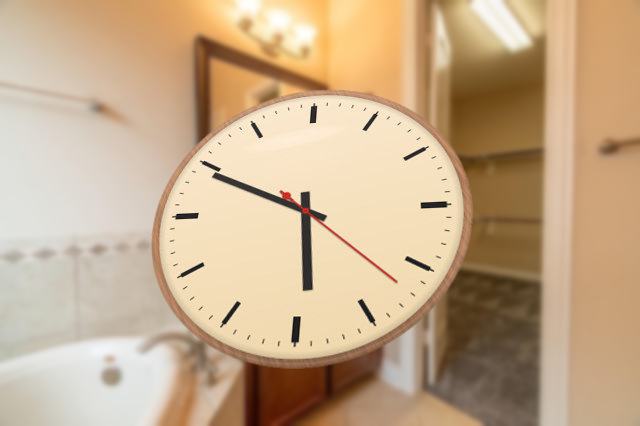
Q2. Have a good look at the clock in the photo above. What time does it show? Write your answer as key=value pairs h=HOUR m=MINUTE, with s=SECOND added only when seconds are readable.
h=5 m=49 s=22
